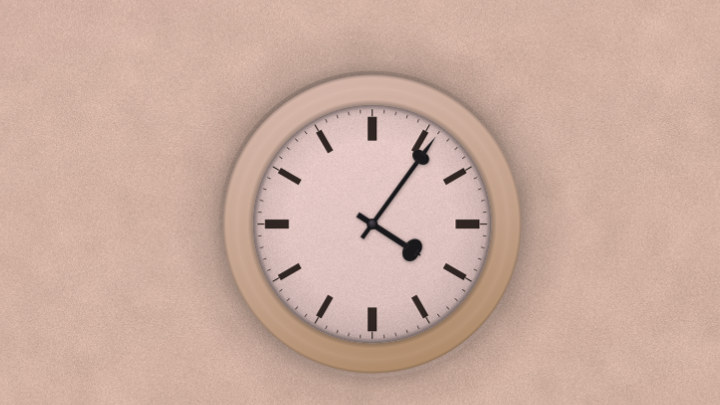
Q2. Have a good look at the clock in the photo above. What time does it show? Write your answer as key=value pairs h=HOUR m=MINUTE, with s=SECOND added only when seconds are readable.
h=4 m=6
